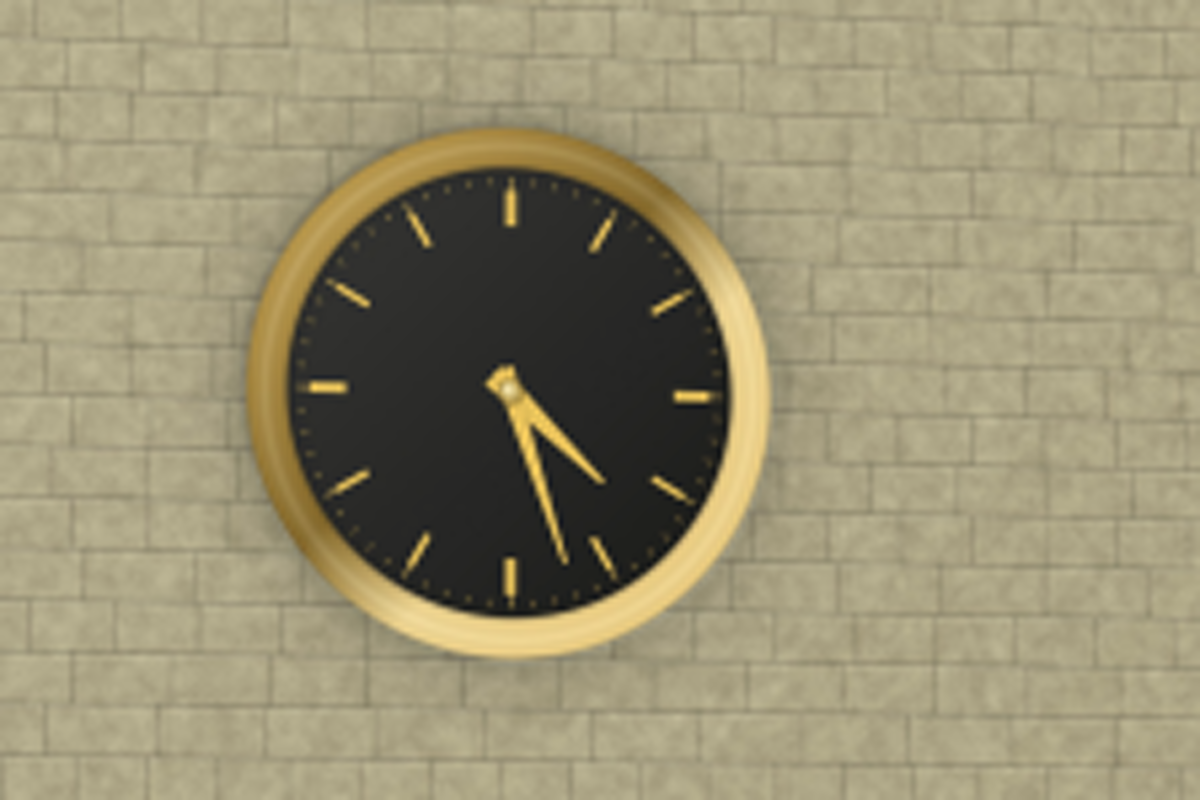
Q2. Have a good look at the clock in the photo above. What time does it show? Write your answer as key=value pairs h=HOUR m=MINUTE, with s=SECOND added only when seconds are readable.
h=4 m=27
